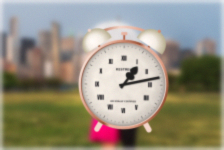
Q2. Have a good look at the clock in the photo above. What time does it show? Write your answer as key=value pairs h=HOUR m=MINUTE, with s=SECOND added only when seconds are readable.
h=1 m=13
